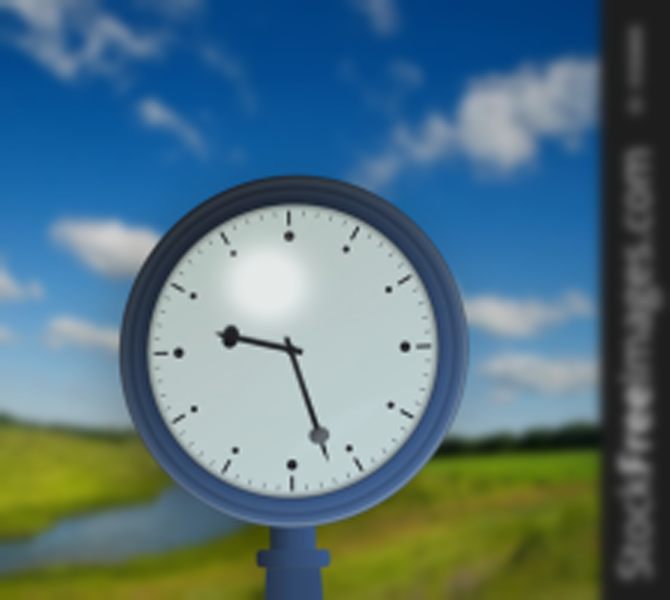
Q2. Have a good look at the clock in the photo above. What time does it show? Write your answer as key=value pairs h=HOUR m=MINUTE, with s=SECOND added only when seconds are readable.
h=9 m=27
